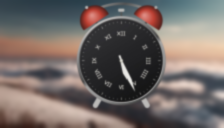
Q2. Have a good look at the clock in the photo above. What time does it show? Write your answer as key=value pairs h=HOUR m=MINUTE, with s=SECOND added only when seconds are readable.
h=5 m=26
